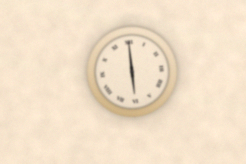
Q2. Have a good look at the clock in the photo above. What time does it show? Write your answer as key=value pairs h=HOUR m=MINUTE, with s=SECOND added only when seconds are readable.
h=6 m=0
